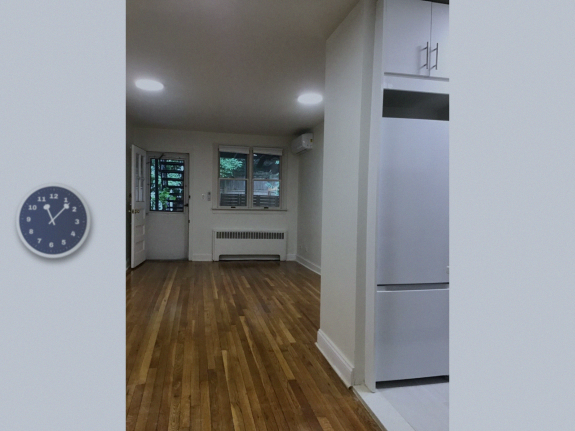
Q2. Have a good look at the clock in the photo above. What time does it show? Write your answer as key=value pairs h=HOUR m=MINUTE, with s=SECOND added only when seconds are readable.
h=11 m=7
